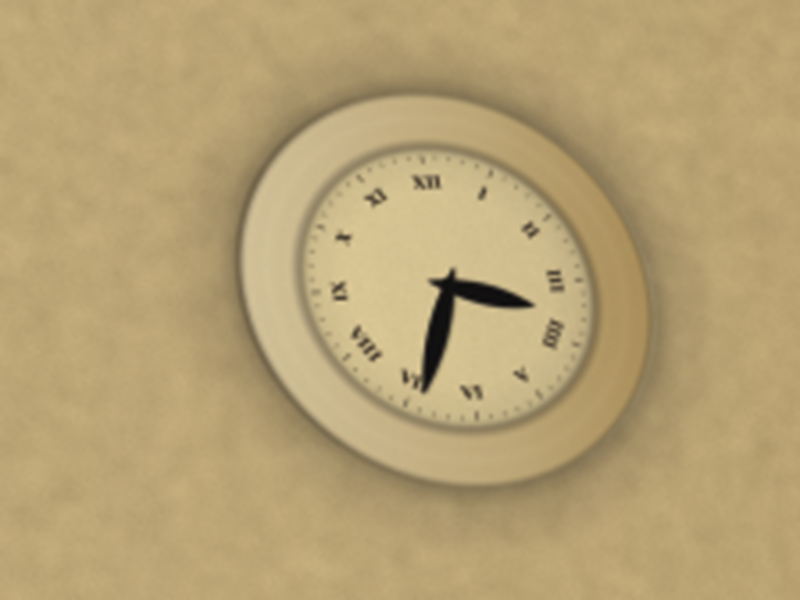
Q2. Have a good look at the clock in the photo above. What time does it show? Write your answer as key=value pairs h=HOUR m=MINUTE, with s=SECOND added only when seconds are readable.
h=3 m=34
